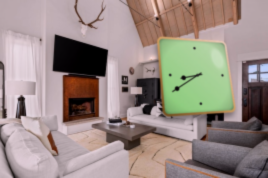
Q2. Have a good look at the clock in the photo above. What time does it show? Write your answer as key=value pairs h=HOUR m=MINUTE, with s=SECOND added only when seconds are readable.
h=8 m=40
